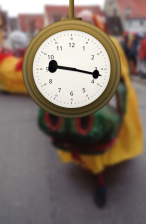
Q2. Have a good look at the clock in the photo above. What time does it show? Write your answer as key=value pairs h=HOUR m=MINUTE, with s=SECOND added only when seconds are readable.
h=9 m=17
